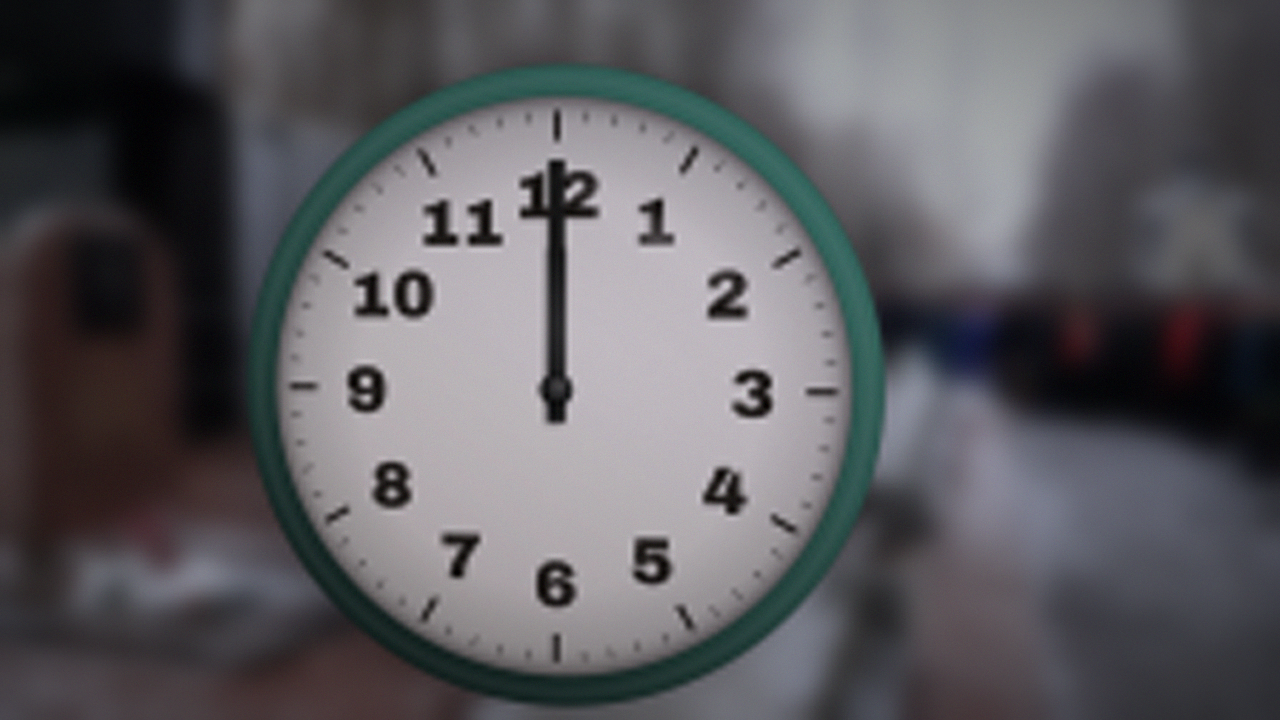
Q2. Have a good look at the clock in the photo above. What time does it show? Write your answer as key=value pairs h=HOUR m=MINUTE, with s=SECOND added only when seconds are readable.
h=12 m=0
